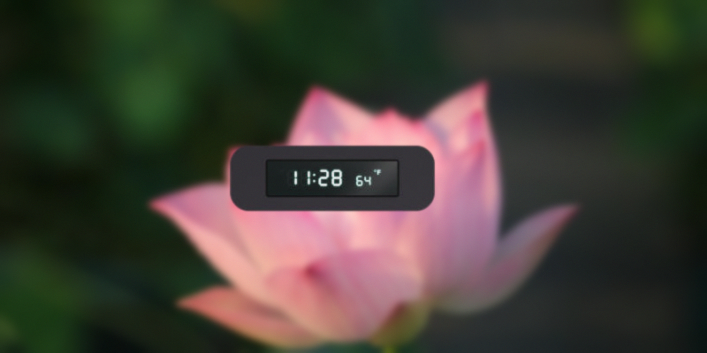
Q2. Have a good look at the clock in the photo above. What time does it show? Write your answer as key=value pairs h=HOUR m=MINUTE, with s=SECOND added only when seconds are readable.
h=11 m=28
